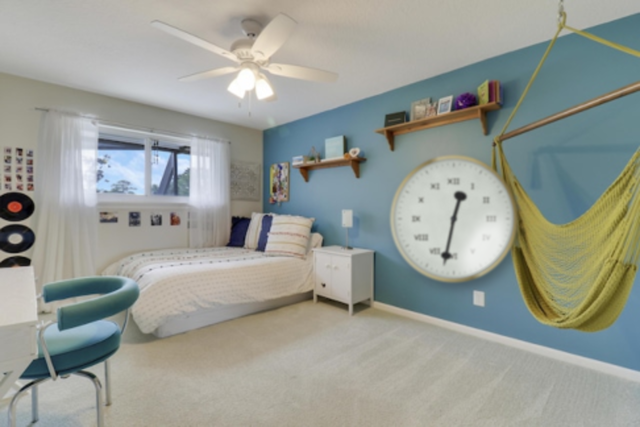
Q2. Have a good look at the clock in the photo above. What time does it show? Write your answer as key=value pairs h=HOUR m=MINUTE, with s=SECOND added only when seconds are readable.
h=12 m=32
